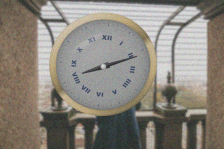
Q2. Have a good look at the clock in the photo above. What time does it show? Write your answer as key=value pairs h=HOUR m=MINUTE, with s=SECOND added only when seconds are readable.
h=8 m=11
